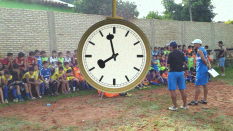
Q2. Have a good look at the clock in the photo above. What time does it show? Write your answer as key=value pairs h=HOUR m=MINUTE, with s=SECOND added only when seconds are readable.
h=7 m=58
